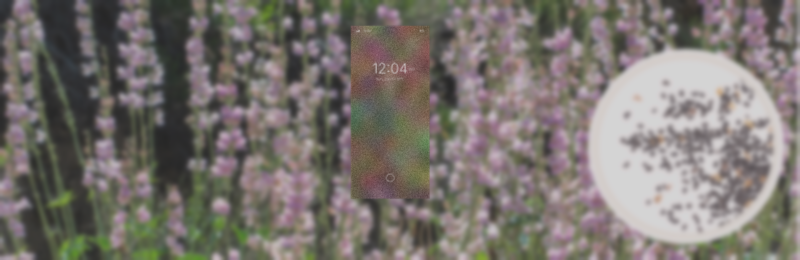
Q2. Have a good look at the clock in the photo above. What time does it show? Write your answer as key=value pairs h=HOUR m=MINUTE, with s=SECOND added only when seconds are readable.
h=12 m=4
